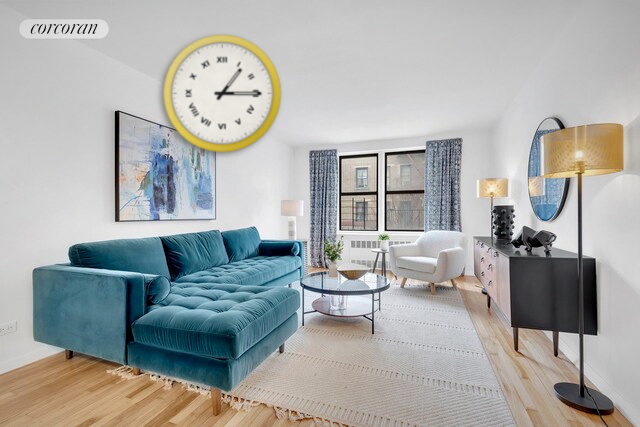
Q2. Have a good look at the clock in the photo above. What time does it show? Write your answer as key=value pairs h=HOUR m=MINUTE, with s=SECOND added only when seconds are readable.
h=1 m=15
